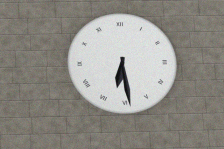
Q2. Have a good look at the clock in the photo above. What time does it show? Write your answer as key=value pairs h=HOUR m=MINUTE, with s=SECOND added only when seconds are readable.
h=6 m=29
